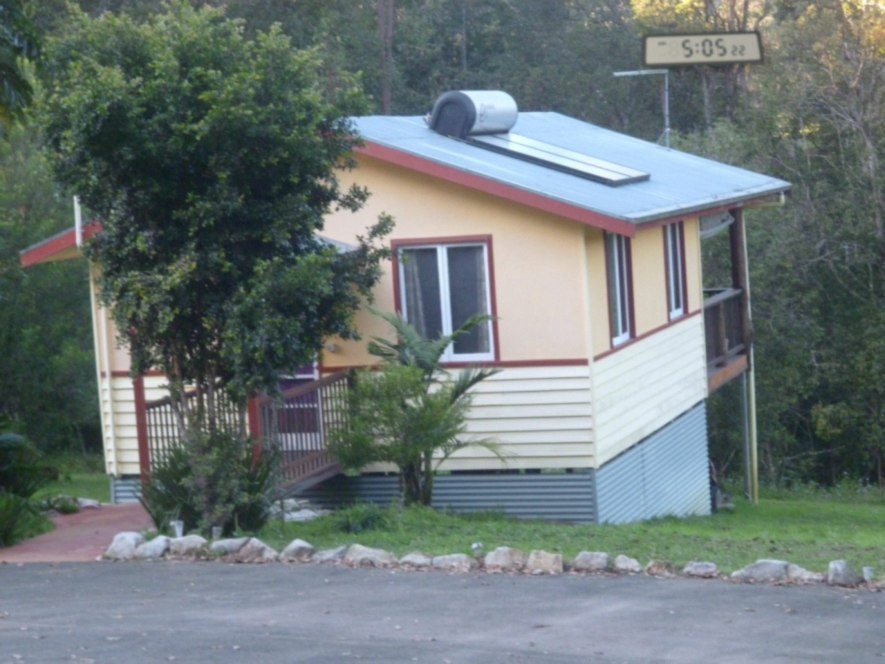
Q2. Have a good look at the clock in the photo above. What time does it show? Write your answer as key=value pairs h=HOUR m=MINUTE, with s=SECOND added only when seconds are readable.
h=5 m=5
